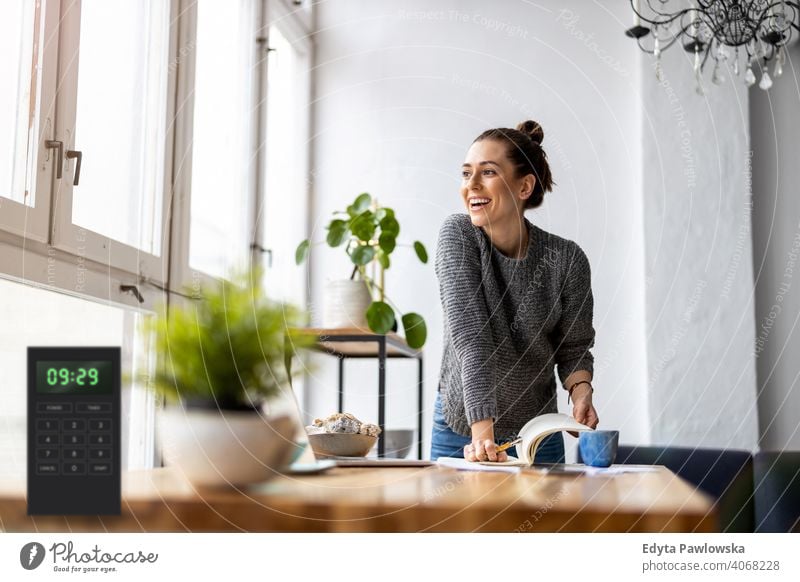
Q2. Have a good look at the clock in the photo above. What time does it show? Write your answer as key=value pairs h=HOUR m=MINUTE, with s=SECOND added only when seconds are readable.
h=9 m=29
